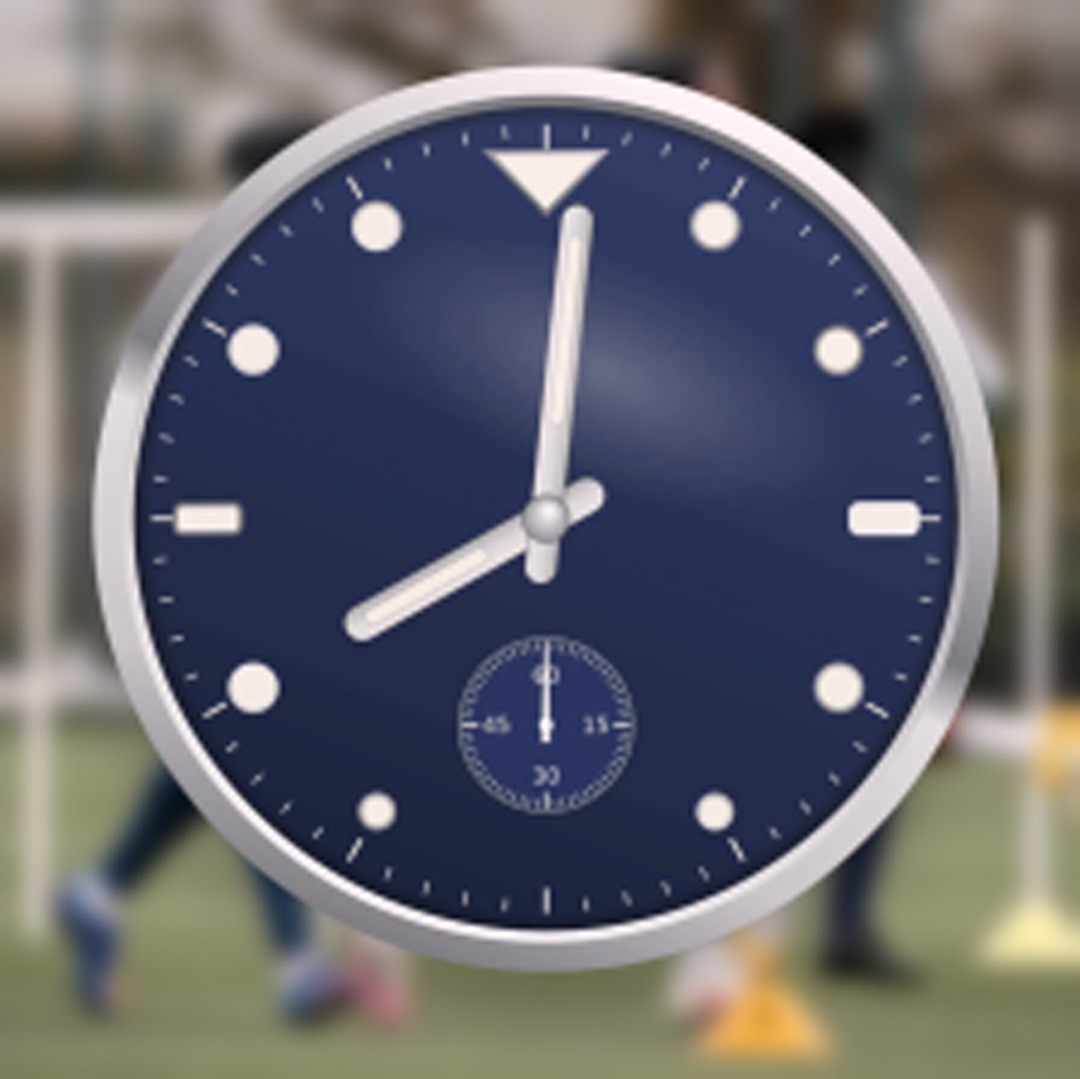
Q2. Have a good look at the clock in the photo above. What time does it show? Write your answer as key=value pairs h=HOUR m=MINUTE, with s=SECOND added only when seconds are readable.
h=8 m=1
